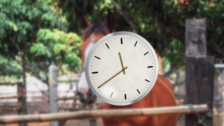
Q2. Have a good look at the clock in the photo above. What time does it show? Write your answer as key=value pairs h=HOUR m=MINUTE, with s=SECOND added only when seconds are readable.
h=11 m=40
